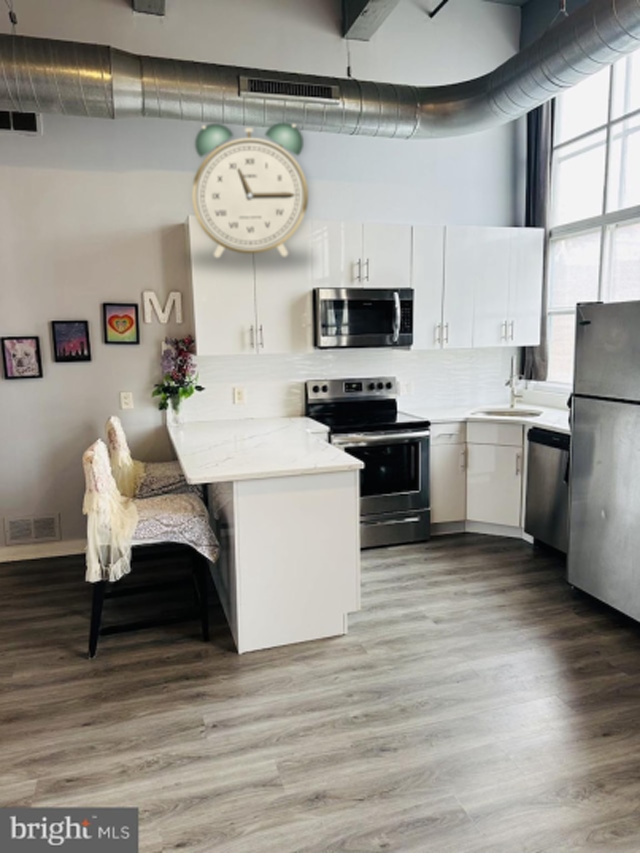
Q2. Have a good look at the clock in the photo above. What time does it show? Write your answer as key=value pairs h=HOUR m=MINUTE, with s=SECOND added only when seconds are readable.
h=11 m=15
